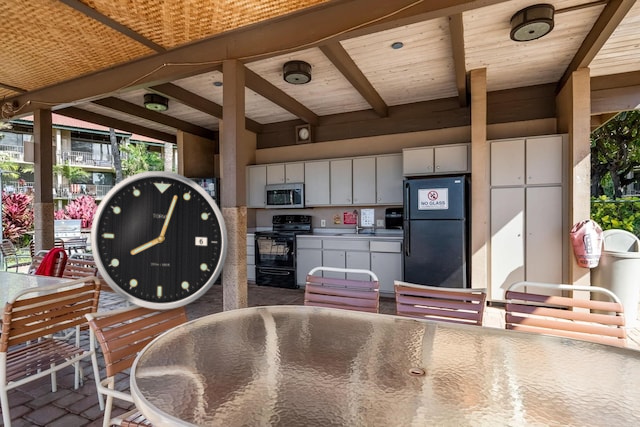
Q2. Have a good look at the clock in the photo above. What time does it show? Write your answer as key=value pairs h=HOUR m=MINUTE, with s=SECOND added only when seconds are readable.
h=8 m=3
